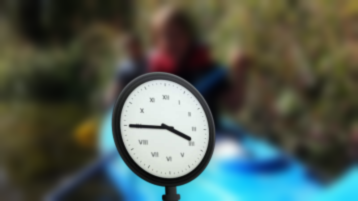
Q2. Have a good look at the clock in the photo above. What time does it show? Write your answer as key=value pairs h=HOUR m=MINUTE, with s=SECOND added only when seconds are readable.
h=3 m=45
